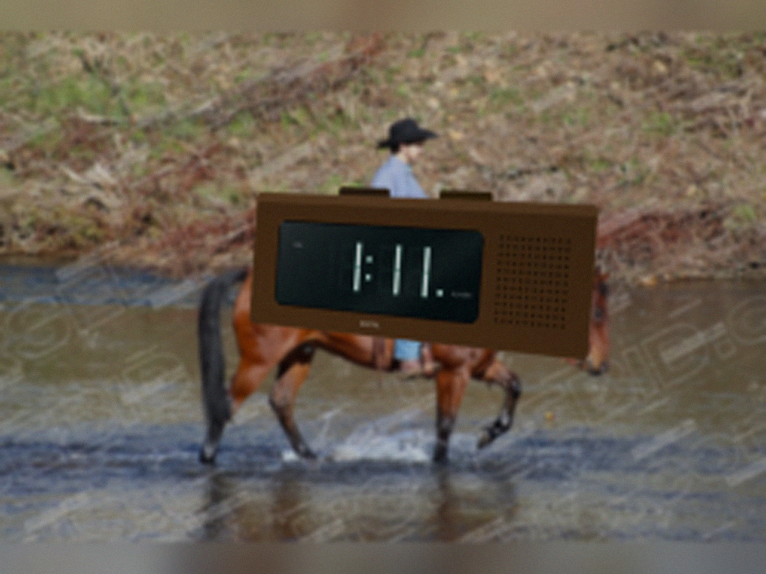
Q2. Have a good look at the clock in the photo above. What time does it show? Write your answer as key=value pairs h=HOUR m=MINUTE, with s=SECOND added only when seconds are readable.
h=1 m=11
